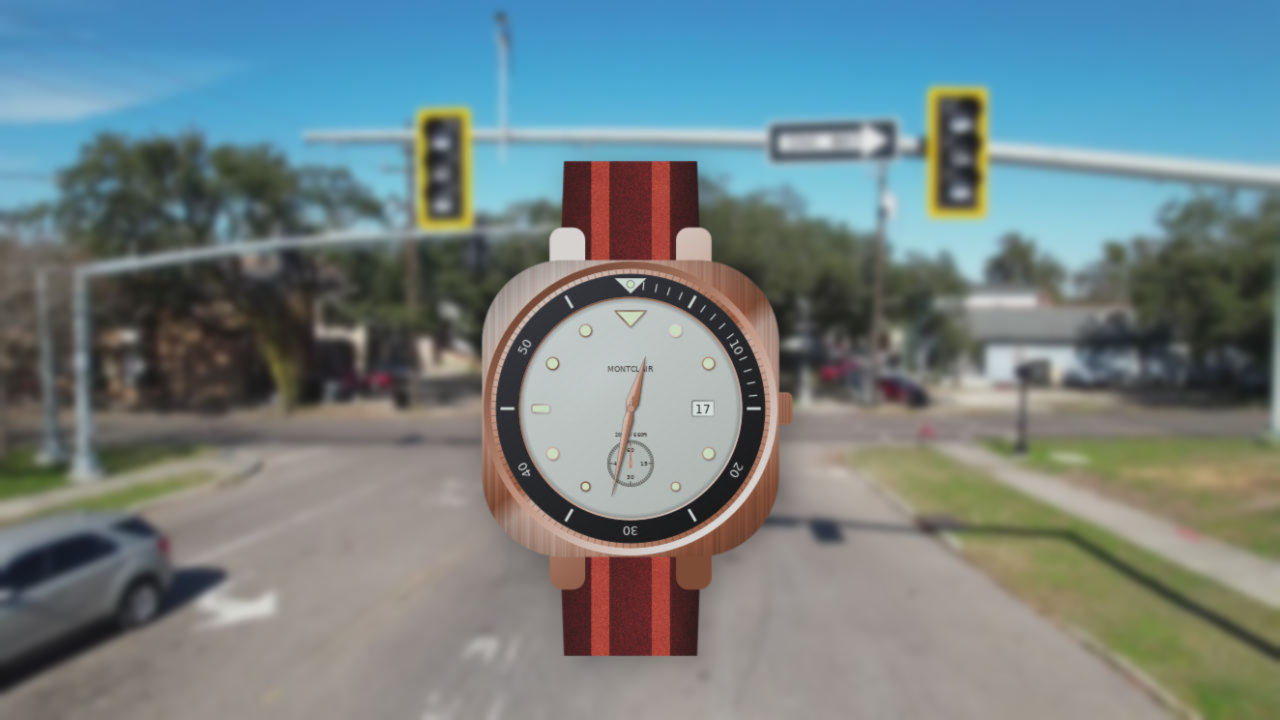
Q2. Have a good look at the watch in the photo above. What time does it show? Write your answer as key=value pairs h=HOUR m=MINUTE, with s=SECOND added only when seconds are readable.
h=12 m=32
